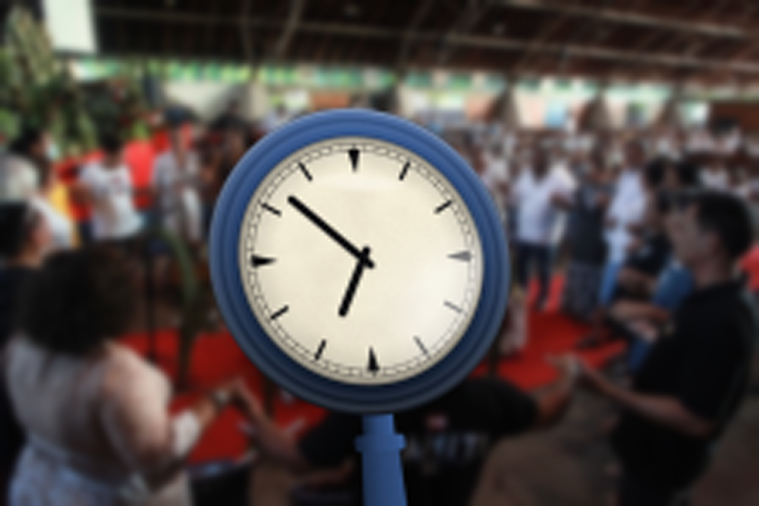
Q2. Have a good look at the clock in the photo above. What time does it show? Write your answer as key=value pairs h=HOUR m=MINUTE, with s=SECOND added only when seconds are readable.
h=6 m=52
